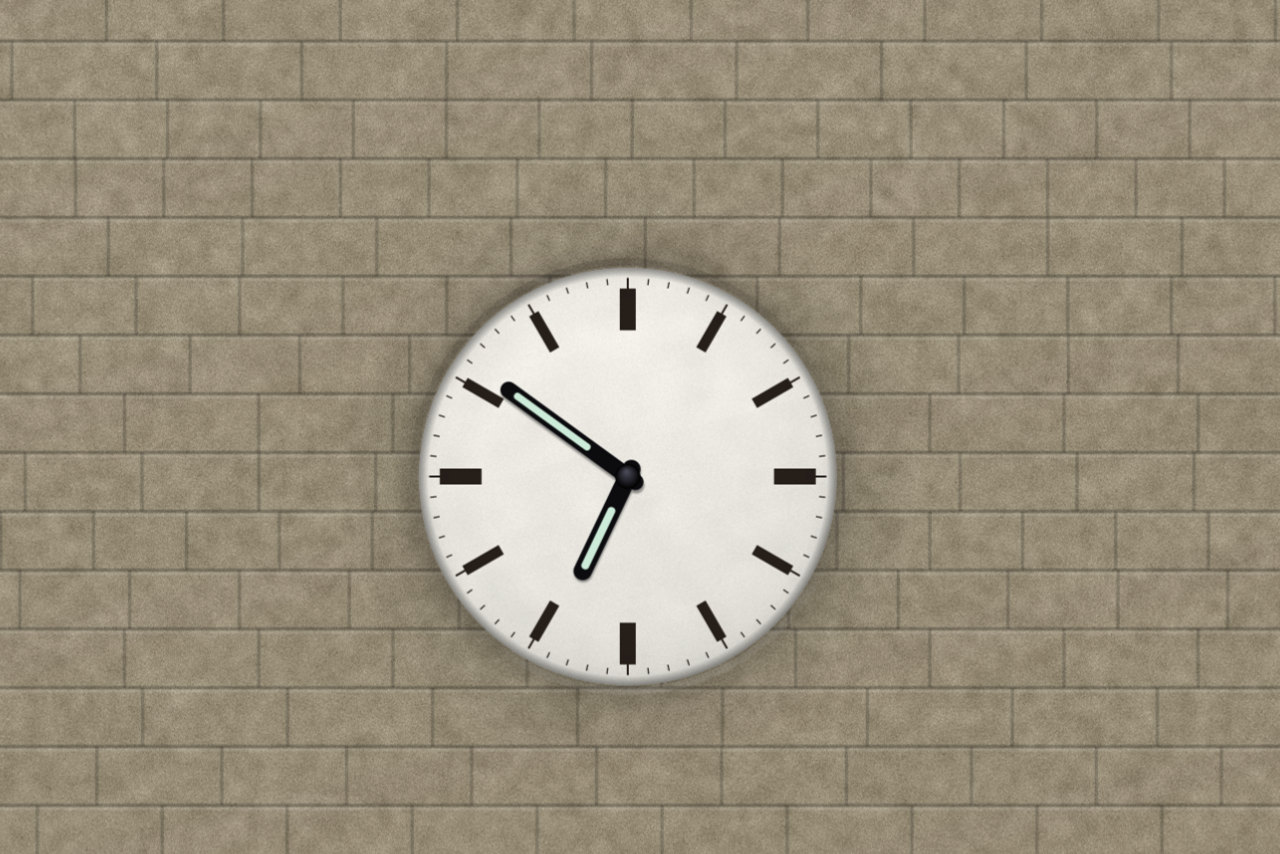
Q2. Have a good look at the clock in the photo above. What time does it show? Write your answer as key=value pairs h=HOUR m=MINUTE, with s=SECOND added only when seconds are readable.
h=6 m=51
